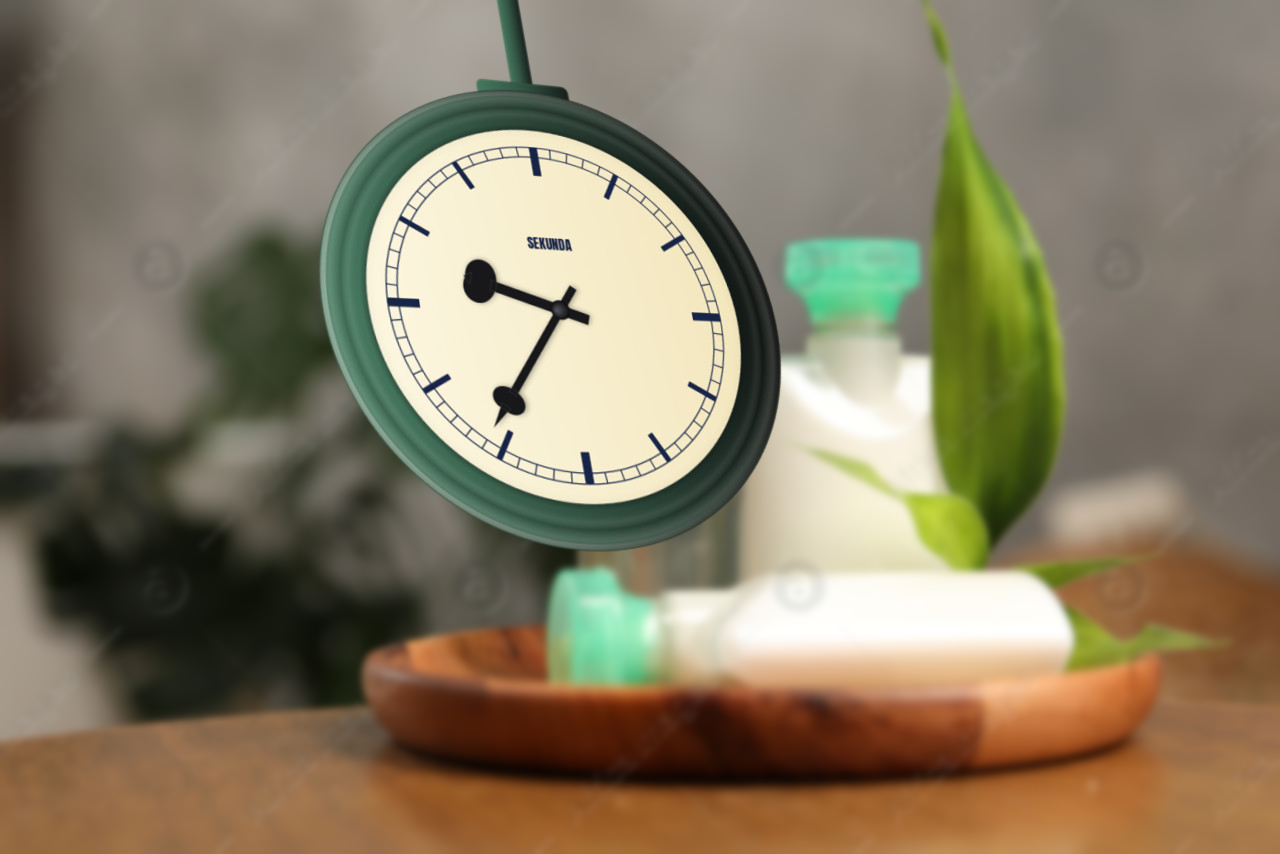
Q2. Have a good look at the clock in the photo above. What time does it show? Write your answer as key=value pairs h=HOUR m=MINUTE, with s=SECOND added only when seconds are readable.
h=9 m=36
